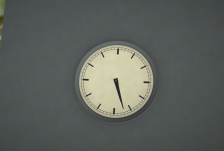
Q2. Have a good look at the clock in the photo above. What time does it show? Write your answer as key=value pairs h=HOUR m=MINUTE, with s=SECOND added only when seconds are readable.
h=5 m=27
